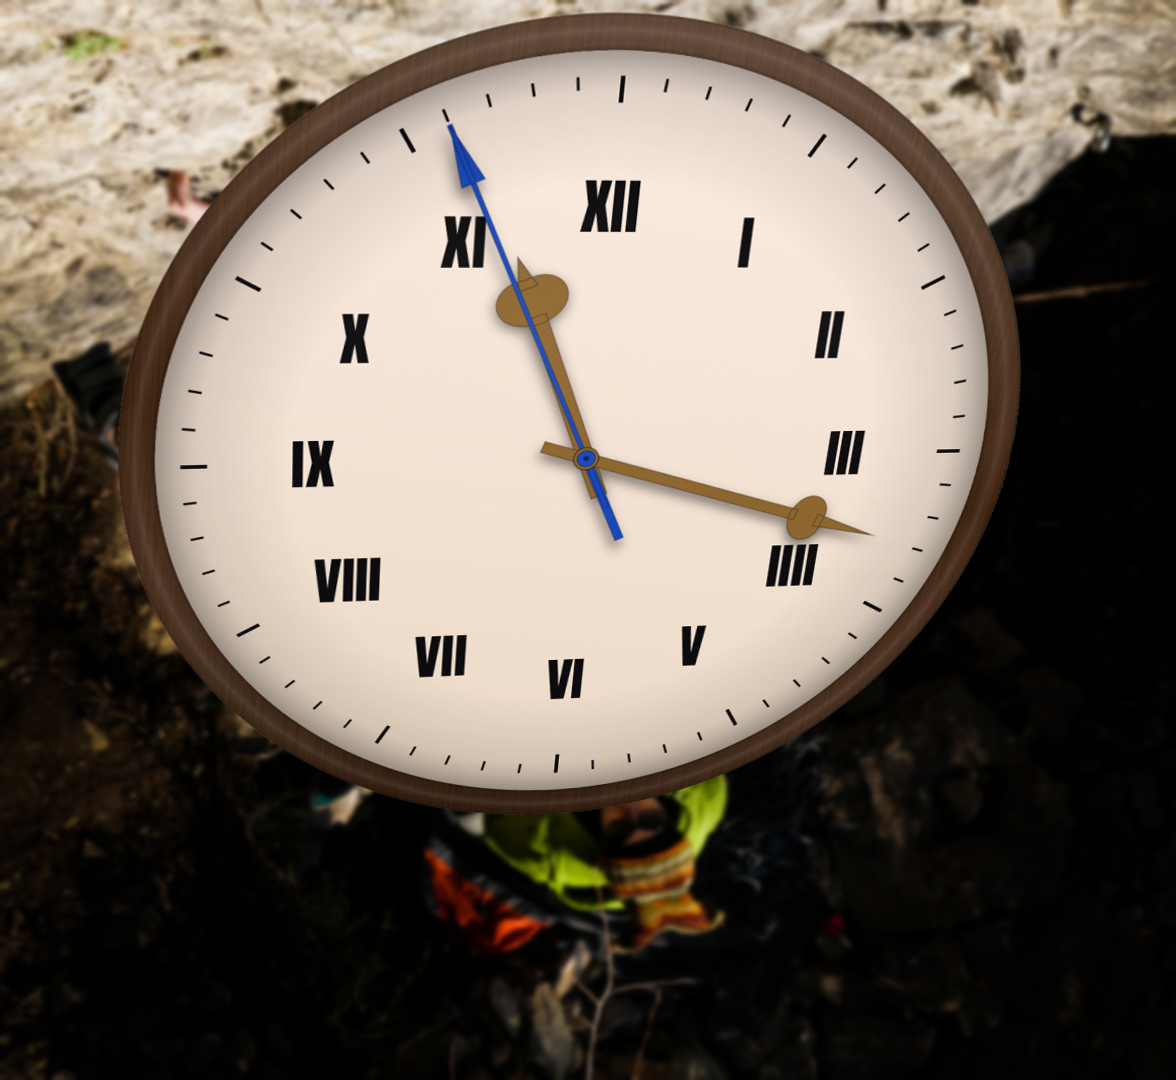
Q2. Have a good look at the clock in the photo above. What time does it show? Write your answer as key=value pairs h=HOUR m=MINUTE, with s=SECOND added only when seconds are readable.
h=11 m=17 s=56
